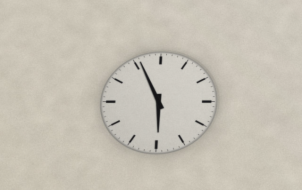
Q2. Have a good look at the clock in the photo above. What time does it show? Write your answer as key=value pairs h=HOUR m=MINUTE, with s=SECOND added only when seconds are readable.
h=5 m=56
